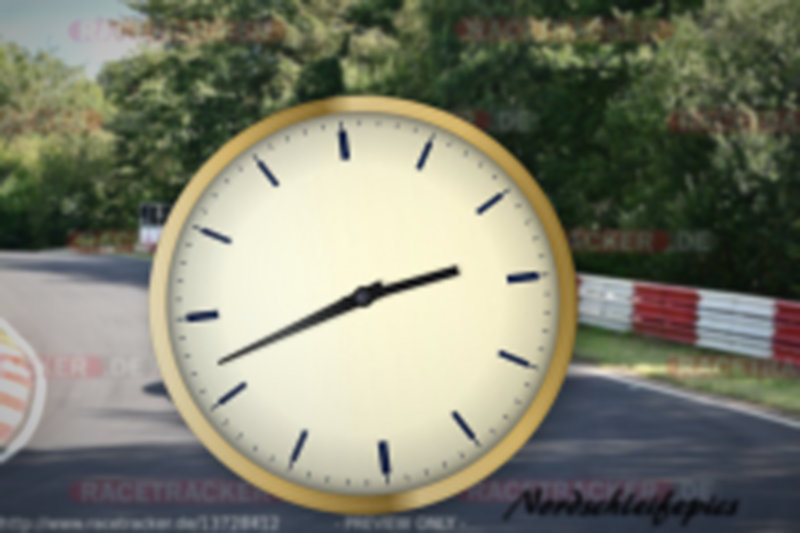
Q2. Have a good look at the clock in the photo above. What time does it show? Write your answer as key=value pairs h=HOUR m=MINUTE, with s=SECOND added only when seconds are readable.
h=2 m=42
